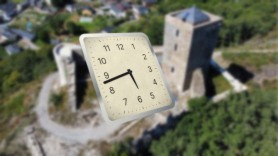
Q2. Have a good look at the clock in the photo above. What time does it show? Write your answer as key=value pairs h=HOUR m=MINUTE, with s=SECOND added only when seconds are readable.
h=5 m=43
